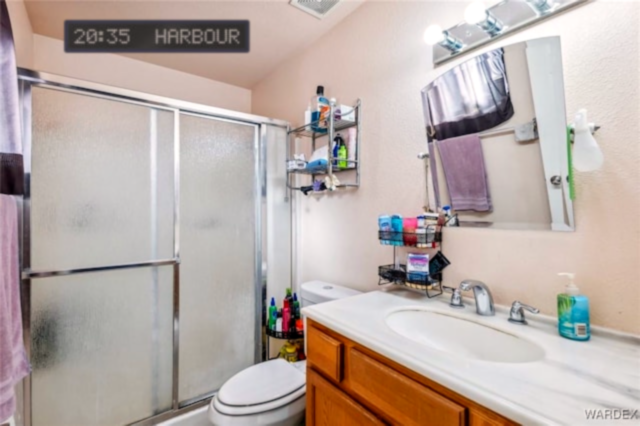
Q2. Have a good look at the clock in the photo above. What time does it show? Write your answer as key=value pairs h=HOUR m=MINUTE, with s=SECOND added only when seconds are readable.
h=20 m=35
